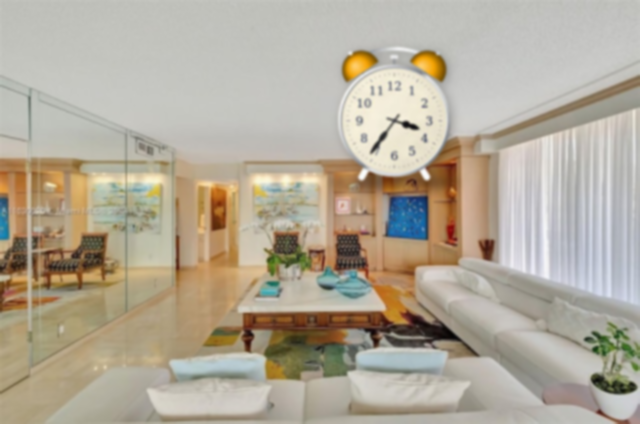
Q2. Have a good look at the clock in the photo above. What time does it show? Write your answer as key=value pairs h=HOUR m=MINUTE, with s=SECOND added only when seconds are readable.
h=3 m=36
